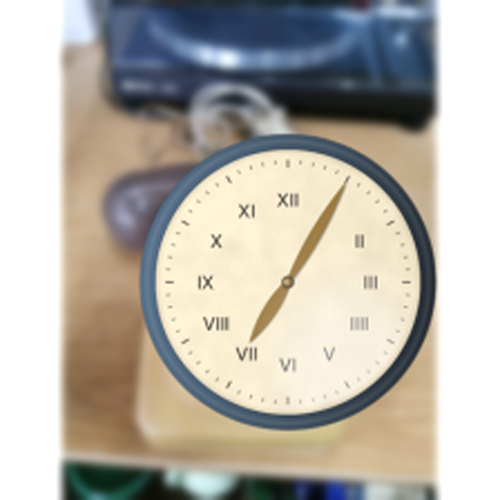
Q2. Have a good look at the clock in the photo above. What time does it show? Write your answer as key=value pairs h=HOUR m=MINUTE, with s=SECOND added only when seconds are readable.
h=7 m=5
